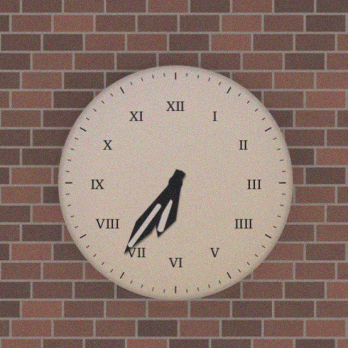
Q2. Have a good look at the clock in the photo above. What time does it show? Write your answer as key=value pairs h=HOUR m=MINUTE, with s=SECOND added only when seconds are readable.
h=6 m=36
